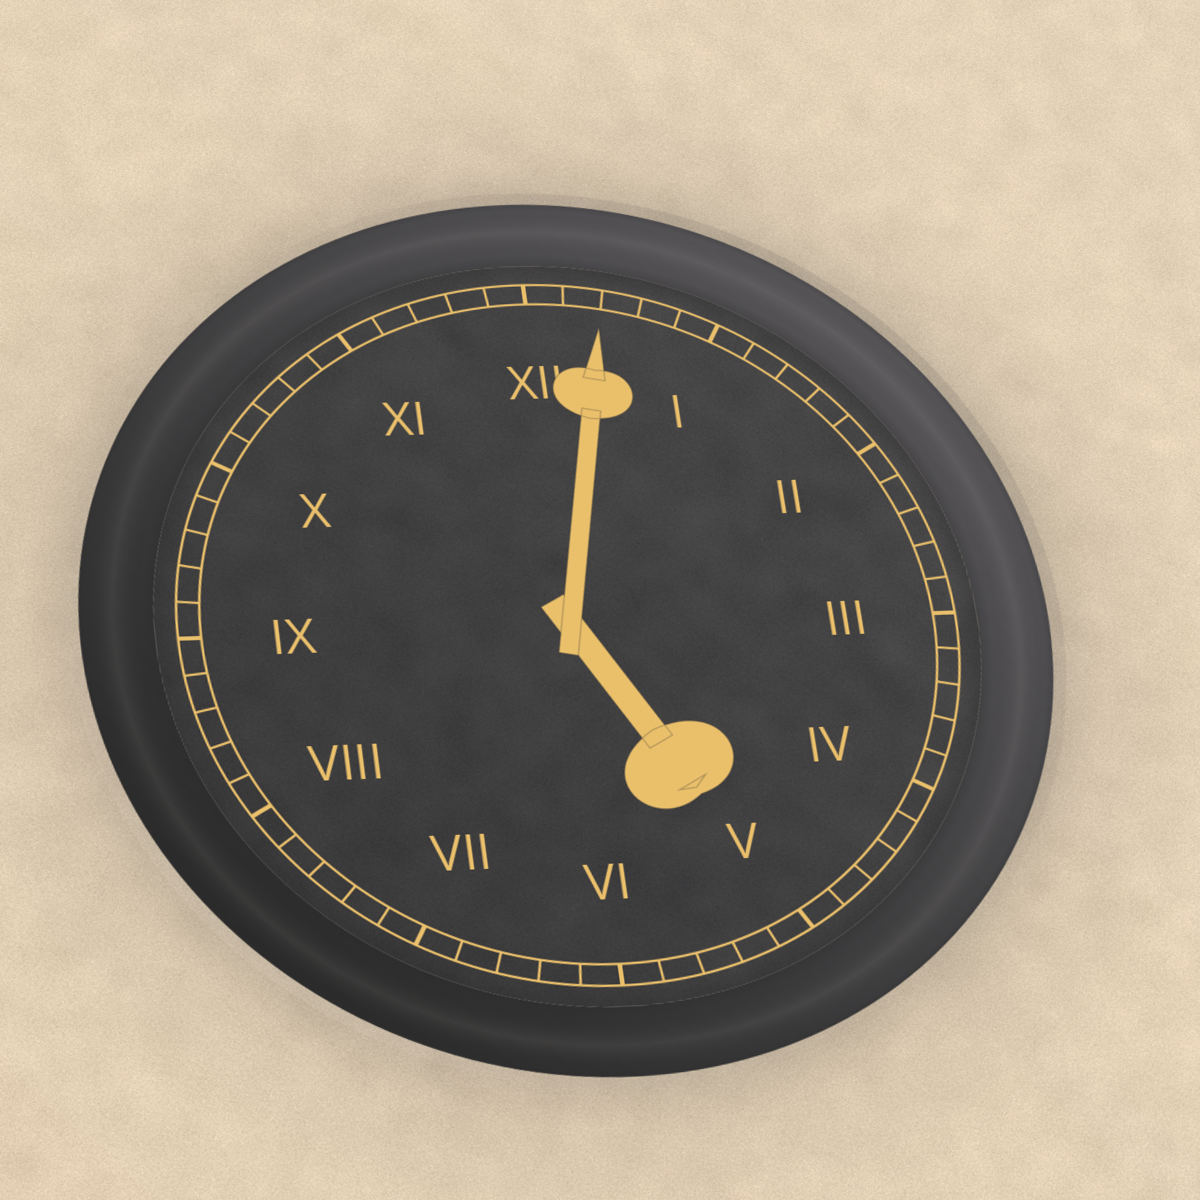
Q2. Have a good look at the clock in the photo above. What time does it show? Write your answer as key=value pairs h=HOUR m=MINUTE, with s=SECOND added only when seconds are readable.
h=5 m=2
